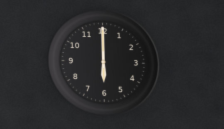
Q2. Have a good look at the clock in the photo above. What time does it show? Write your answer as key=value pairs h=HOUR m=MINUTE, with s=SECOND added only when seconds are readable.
h=6 m=0
